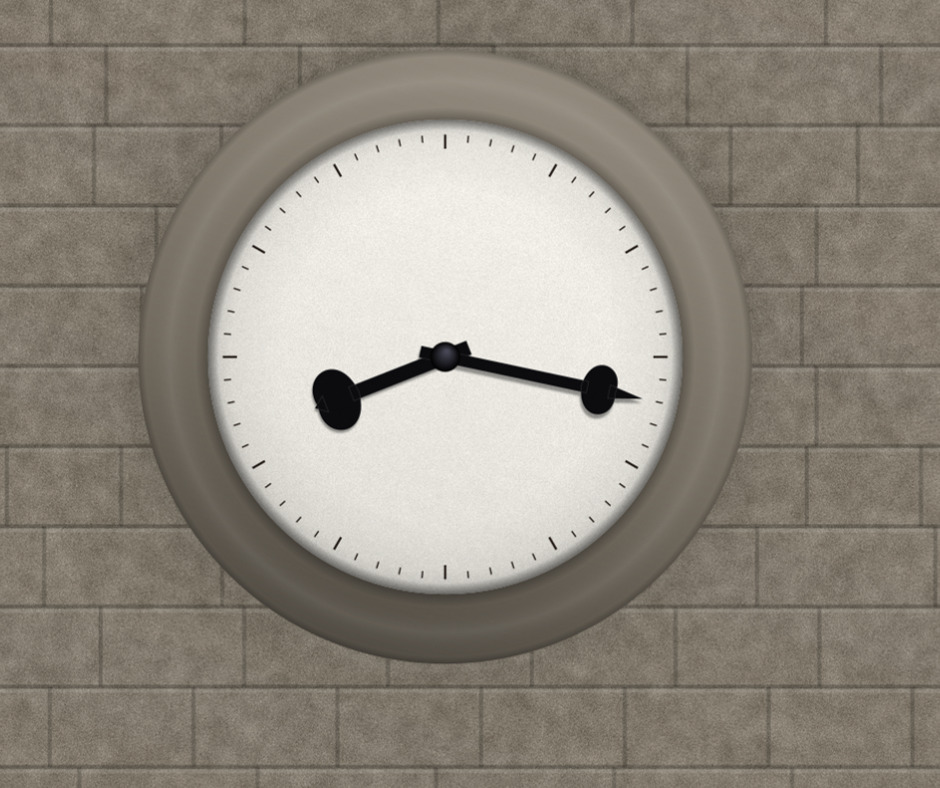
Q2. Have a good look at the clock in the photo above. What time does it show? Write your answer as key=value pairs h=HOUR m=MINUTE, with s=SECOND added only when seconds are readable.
h=8 m=17
